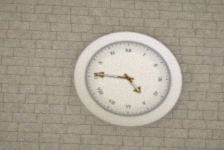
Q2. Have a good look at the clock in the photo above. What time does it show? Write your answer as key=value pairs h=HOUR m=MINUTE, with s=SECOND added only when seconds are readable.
h=4 m=46
